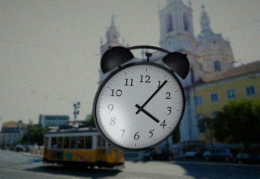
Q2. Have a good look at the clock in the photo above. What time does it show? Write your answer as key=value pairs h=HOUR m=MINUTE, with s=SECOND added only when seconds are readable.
h=4 m=6
